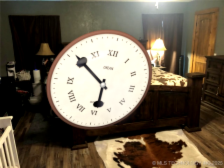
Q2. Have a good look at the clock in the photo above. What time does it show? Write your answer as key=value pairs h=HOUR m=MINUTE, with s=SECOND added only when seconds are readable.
h=5 m=51
